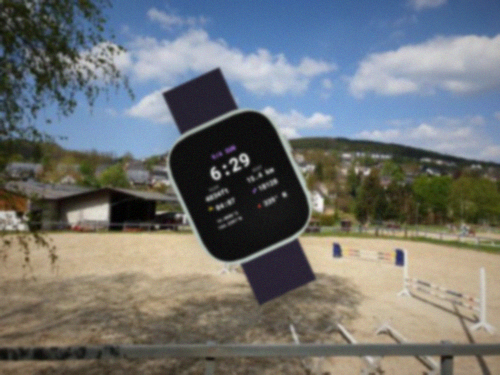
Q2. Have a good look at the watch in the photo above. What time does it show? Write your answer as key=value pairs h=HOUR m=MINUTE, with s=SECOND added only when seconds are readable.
h=6 m=29
